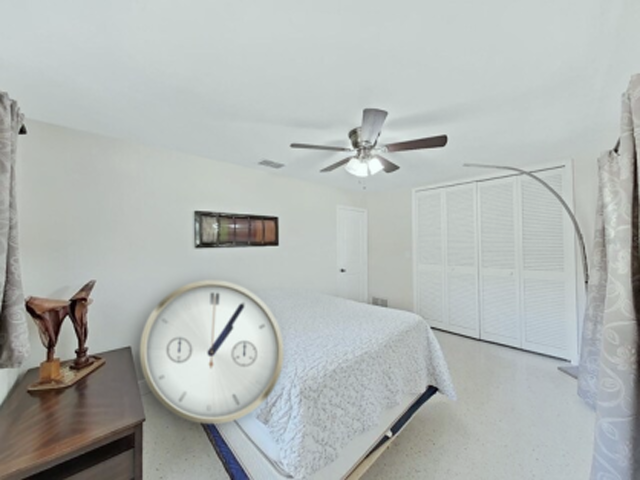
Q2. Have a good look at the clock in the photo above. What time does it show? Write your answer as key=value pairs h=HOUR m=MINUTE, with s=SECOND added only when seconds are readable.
h=1 m=5
